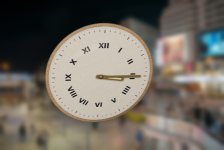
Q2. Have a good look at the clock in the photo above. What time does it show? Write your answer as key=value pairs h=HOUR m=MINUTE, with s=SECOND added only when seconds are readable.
h=3 m=15
